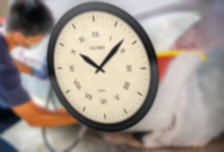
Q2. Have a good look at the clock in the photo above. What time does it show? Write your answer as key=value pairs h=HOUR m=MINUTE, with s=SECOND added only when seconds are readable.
h=10 m=8
